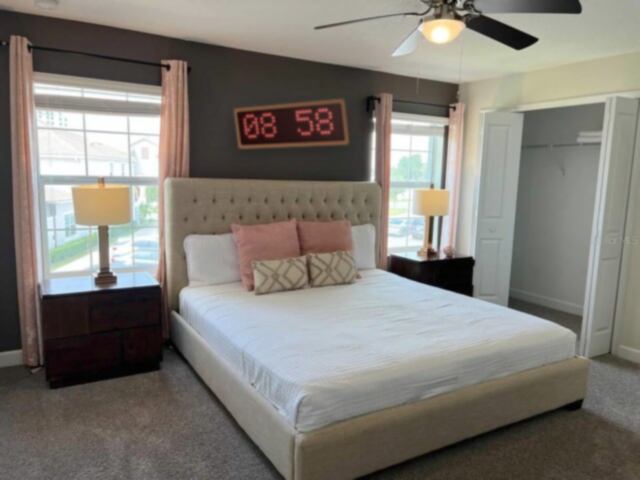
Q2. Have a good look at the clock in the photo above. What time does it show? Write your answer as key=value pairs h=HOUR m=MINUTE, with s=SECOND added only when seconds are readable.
h=8 m=58
